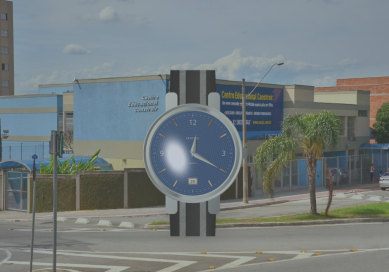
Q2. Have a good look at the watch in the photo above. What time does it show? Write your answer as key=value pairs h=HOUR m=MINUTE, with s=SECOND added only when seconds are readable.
h=12 m=20
